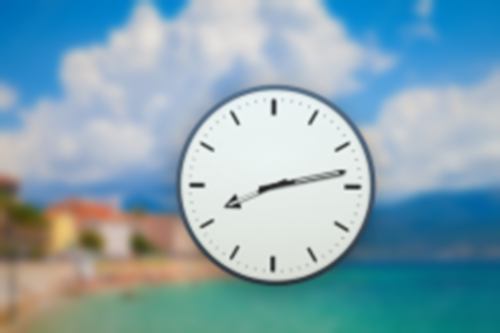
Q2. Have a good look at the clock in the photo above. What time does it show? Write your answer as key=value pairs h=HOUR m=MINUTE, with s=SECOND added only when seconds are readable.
h=8 m=13
